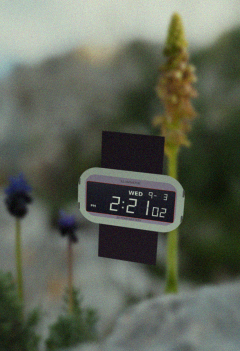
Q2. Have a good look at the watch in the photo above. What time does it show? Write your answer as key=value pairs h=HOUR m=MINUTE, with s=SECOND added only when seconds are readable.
h=2 m=21 s=2
